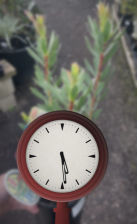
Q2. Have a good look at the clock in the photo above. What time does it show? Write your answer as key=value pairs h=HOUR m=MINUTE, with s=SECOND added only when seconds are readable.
h=5 m=29
